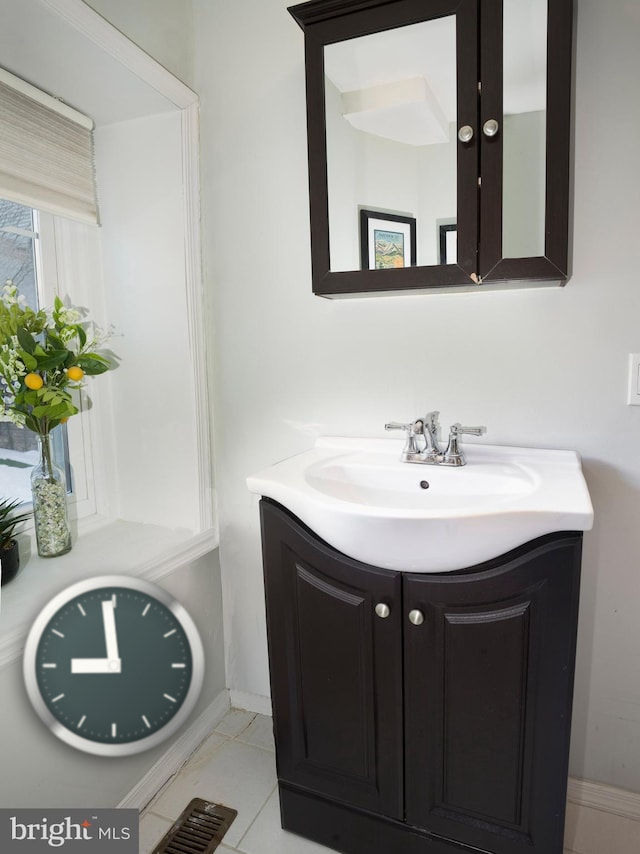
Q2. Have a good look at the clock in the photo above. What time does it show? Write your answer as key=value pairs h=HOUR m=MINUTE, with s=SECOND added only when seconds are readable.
h=8 m=59
